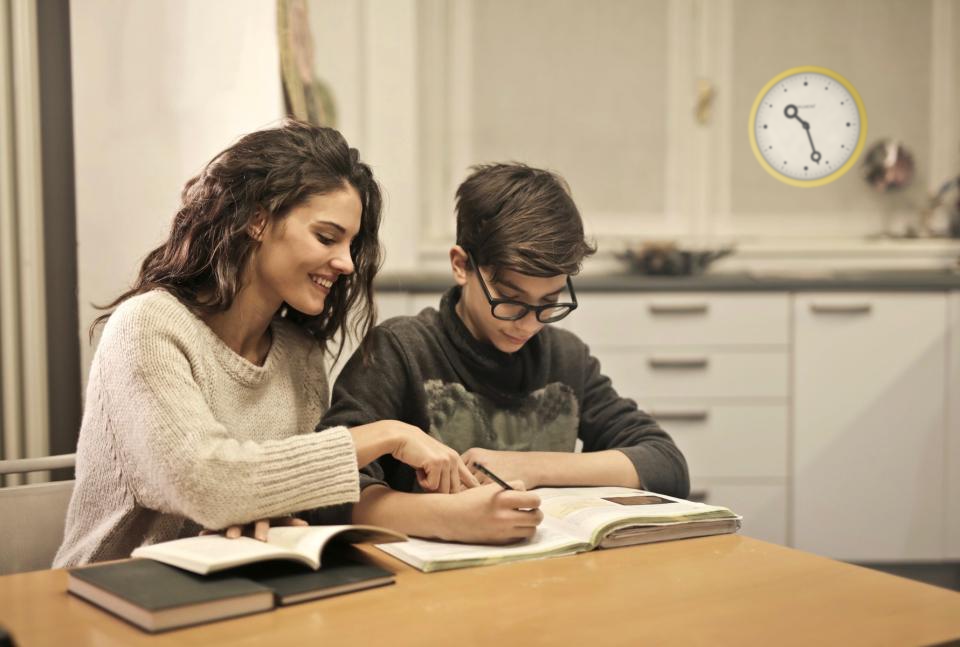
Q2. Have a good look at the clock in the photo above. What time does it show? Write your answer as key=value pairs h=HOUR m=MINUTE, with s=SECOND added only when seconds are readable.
h=10 m=27
